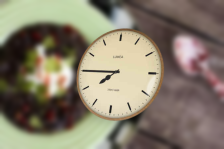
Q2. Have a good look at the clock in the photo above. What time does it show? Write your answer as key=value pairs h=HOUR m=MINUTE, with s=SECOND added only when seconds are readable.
h=7 m=45
